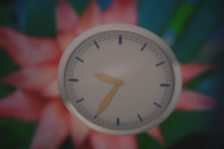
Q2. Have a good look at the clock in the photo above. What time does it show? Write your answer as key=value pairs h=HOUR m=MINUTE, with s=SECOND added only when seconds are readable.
h=9 m=35
